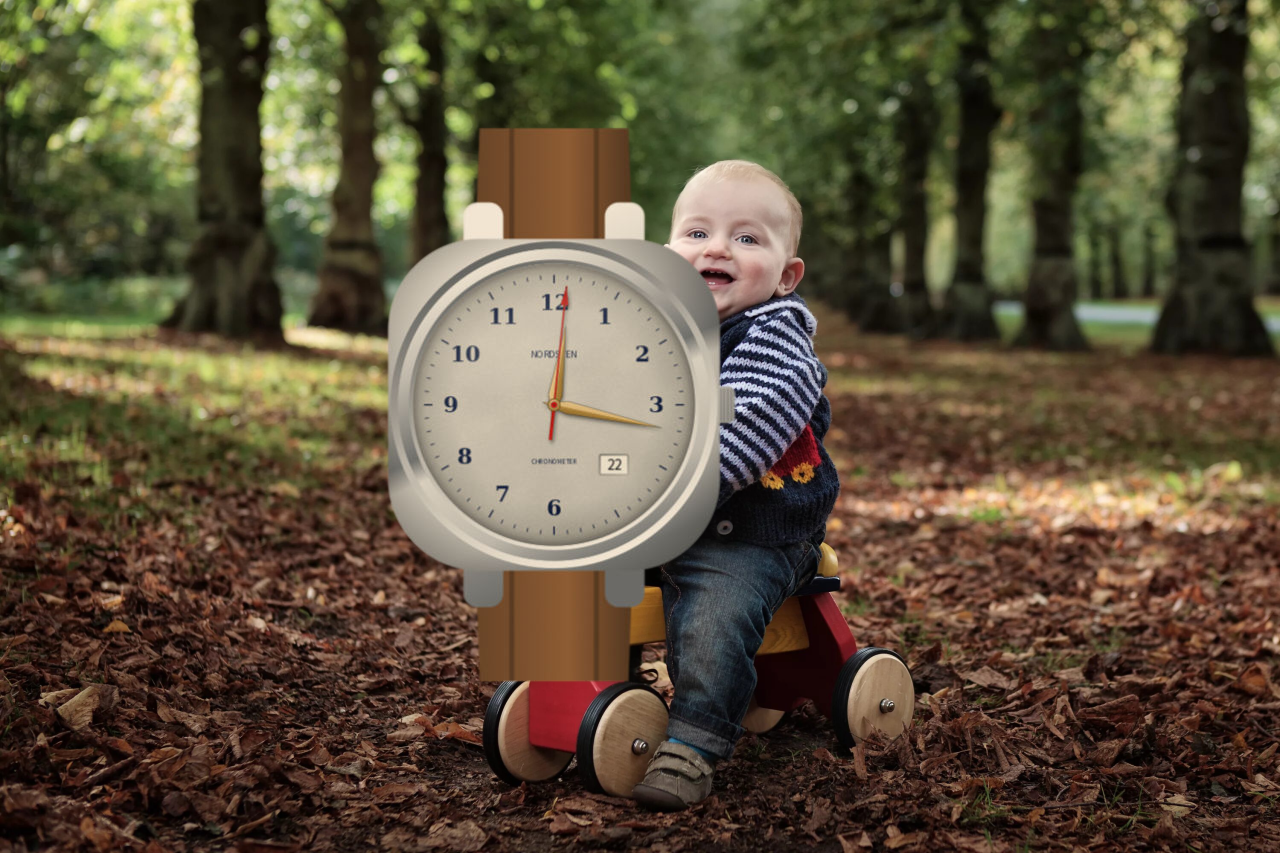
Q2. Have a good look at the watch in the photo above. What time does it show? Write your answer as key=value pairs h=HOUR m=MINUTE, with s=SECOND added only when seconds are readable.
h=12 m=17 s=1
